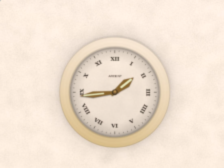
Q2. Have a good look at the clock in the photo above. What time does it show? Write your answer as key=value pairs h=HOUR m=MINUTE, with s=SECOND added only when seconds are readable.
h=1 m=44
